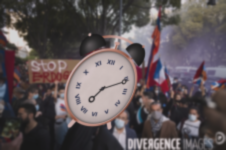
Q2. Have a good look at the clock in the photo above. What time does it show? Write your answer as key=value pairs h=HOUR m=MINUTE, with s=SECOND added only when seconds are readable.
h=7 m=11
